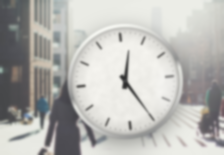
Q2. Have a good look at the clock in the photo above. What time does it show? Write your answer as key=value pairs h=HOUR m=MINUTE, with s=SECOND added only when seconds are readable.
h=12 m=25
